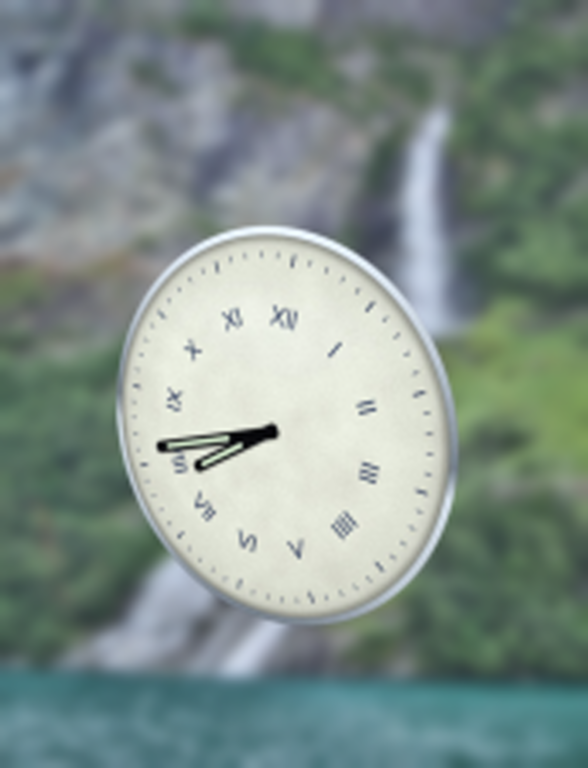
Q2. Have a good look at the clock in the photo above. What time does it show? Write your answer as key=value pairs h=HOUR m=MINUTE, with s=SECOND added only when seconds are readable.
h=7 m=41
